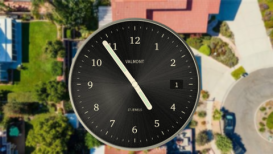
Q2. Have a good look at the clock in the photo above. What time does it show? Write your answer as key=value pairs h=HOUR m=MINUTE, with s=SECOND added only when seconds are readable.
h=4 m=54
